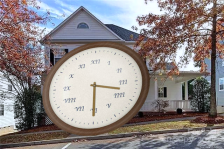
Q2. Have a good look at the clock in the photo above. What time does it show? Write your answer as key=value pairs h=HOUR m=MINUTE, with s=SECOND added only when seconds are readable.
h=3 m=30
